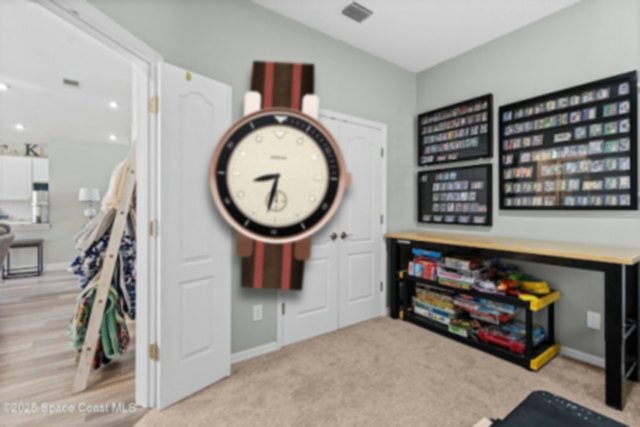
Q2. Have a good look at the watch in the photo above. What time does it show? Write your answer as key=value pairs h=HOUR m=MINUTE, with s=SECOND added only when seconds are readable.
h=8 m=32
